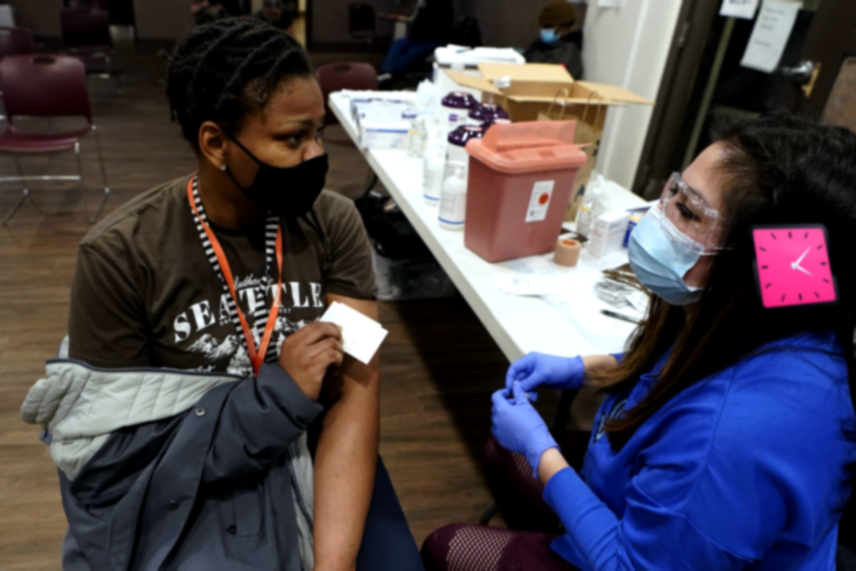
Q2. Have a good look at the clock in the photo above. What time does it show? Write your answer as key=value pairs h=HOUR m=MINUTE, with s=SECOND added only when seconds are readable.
h=4 m=8
